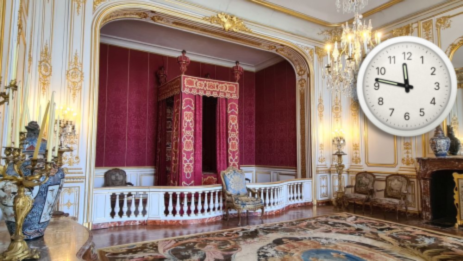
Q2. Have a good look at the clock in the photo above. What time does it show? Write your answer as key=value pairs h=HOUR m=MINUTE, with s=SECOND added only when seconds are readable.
h=11 m=47
